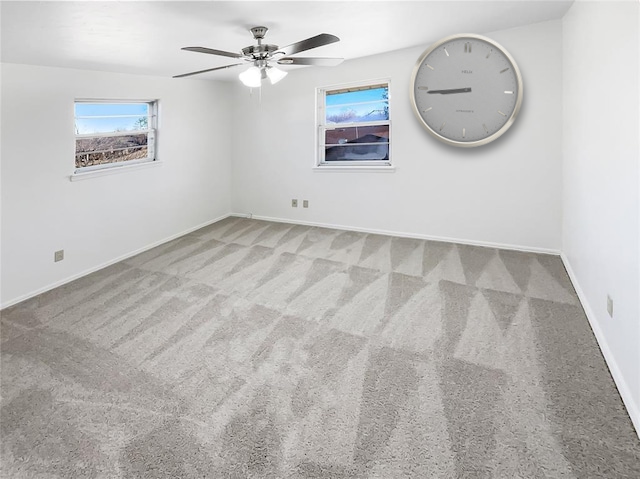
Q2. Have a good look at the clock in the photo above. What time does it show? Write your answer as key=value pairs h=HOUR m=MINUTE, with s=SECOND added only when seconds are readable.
h=8 m=44
